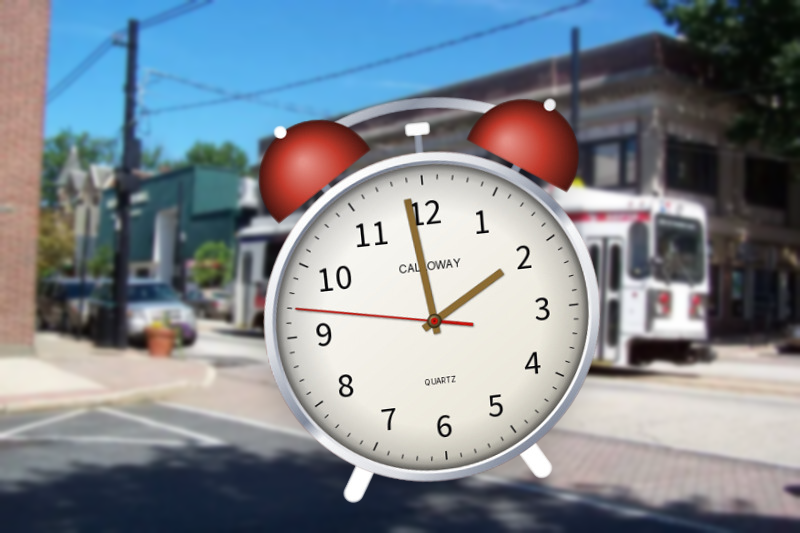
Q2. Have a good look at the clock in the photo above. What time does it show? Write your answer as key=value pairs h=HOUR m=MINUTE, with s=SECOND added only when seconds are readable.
h=1 m=58 s=47
